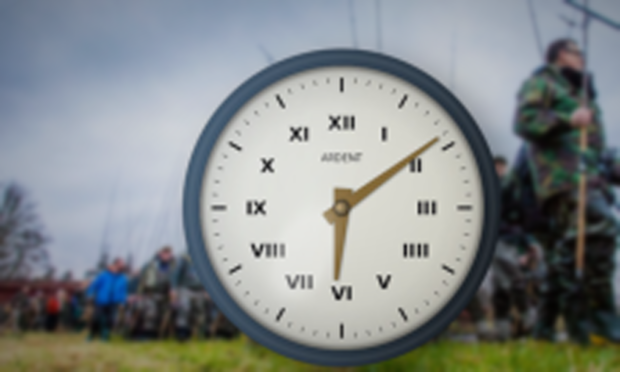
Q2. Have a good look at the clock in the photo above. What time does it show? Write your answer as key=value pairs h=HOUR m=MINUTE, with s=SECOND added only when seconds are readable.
h=6 m=9
